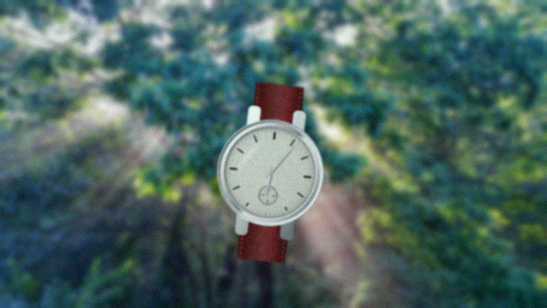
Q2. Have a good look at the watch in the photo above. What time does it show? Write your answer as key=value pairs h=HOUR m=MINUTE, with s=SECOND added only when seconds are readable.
h=6 m=6
